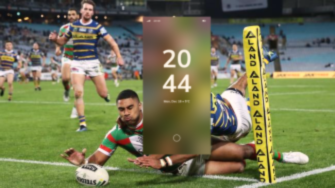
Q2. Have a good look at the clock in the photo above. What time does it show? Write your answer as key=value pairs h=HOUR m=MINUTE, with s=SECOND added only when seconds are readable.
h=20 m=44
